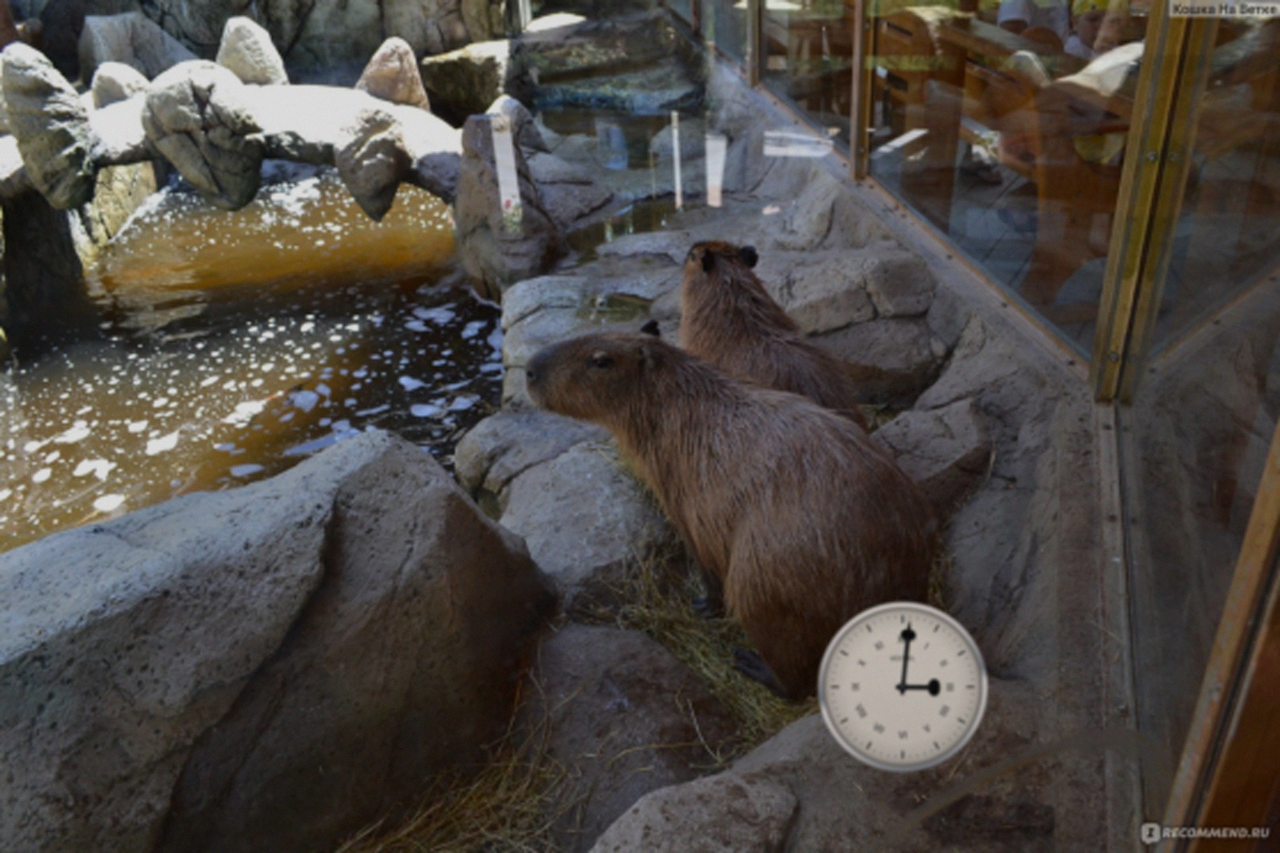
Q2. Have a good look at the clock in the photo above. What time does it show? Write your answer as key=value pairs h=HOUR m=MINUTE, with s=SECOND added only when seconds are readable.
h=3 m=1
